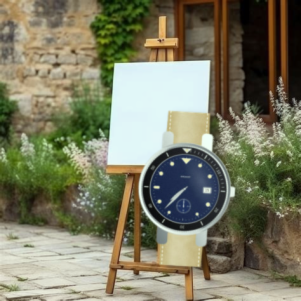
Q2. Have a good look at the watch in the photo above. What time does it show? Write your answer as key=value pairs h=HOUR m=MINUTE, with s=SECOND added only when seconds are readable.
h=7 m=37
